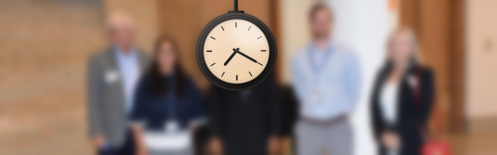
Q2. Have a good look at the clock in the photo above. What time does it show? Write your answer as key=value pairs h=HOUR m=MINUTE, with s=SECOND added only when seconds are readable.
h=7 m=20
